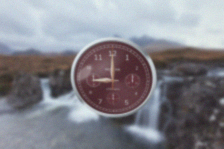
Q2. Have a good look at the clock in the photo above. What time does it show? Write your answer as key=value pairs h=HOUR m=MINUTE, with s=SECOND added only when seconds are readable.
h=9 m=0
